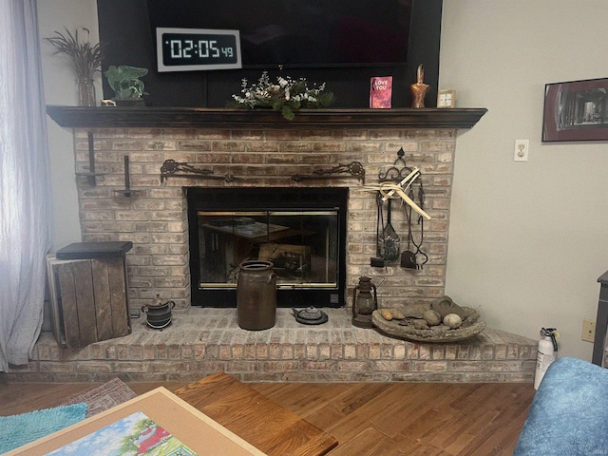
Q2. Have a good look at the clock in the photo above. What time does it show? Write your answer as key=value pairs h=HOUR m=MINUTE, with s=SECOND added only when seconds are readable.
h=2 m=5 s=49
